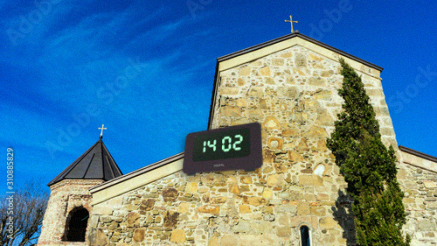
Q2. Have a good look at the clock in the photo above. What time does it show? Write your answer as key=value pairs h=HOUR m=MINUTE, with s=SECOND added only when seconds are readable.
h=14 m=2
